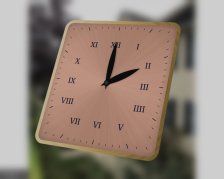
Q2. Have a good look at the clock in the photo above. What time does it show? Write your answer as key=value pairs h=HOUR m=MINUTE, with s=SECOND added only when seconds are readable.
h=2 m=0
